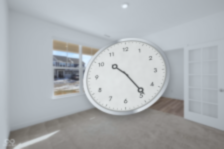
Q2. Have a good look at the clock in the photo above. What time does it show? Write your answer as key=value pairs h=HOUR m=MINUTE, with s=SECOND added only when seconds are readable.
h=10 m=24
